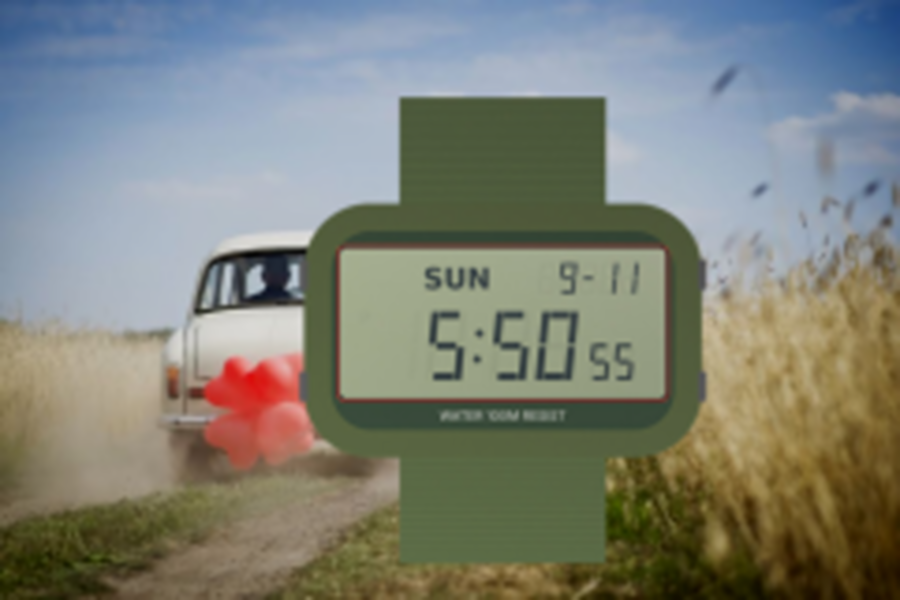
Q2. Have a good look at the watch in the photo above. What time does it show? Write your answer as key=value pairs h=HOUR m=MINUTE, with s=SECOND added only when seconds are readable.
h=5 m=50 s=55
